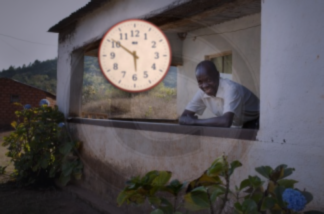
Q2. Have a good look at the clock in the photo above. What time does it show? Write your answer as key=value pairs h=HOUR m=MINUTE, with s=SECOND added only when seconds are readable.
h=5 m=51
